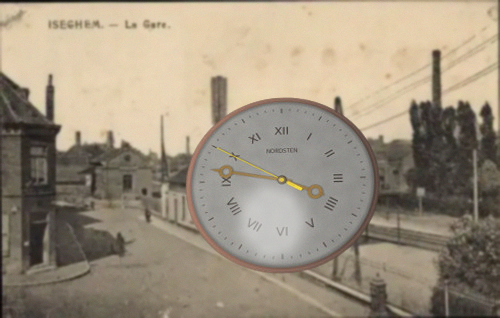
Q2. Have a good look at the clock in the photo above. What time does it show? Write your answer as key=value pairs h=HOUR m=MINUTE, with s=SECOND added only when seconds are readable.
h=3 m=46 s=50
